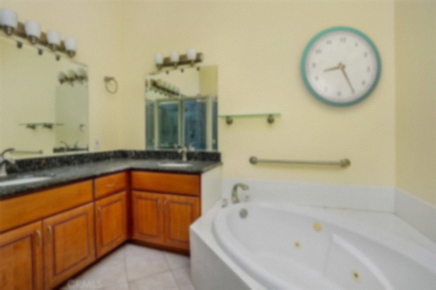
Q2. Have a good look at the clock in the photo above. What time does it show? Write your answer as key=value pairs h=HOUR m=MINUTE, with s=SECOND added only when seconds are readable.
h=8 m=25
